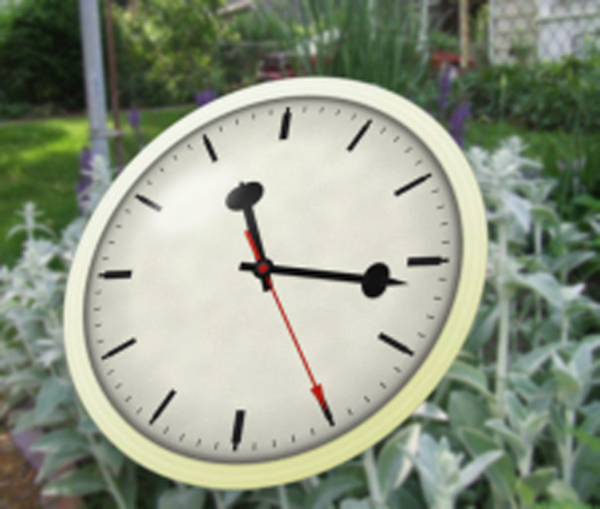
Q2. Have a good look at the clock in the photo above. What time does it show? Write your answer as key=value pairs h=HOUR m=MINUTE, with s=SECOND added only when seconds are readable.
h=11 m=16 s=25
